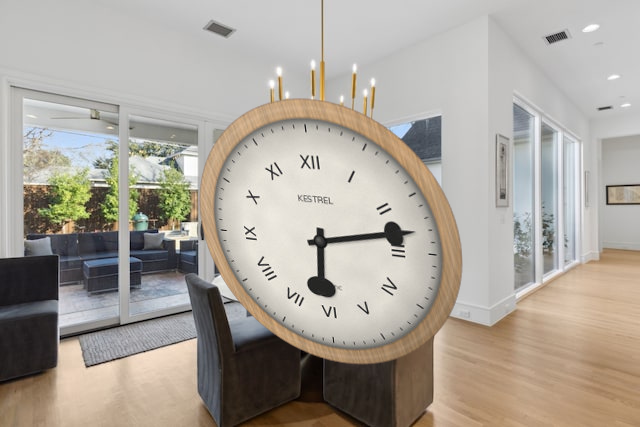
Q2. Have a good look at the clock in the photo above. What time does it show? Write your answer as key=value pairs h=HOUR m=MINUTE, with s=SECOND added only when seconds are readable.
h=6 m=13
